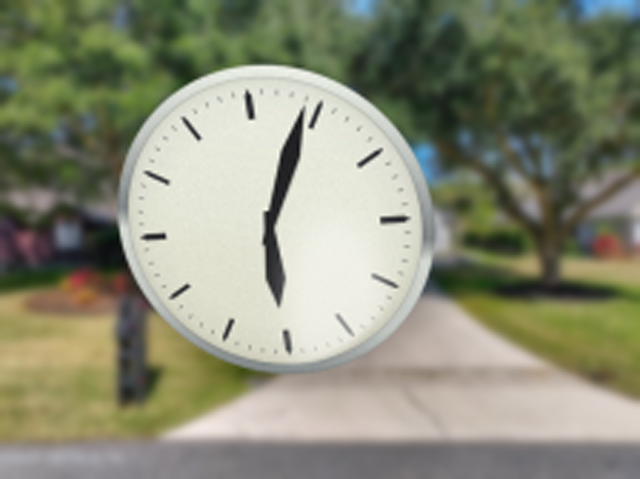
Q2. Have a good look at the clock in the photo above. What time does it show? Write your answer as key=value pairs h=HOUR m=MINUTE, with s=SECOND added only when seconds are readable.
h=6 m=4
